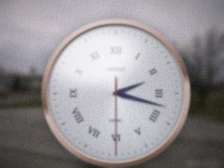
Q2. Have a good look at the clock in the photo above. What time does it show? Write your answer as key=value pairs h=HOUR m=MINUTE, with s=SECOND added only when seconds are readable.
h=2 m=17 s=30
